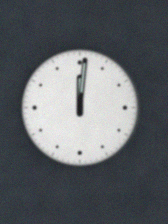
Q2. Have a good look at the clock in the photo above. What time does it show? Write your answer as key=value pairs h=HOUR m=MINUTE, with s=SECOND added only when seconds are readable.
h=12 m=1
